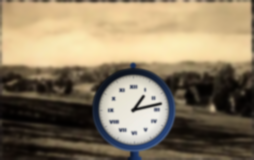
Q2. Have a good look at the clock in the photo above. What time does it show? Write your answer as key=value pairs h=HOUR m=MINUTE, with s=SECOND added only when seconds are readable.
h=1 m=13
